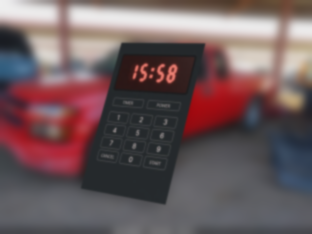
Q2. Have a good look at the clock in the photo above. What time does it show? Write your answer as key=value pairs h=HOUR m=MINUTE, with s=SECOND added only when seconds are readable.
h=15 m=58
